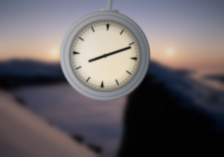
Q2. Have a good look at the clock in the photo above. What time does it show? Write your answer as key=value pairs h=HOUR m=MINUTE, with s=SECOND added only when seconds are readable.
h=8 m=11
